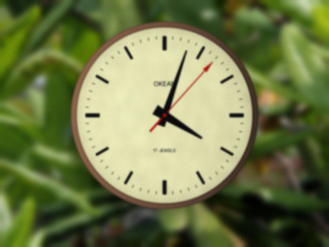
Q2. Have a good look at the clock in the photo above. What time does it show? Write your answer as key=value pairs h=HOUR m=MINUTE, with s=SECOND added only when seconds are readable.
h=4 m=3 s=7
